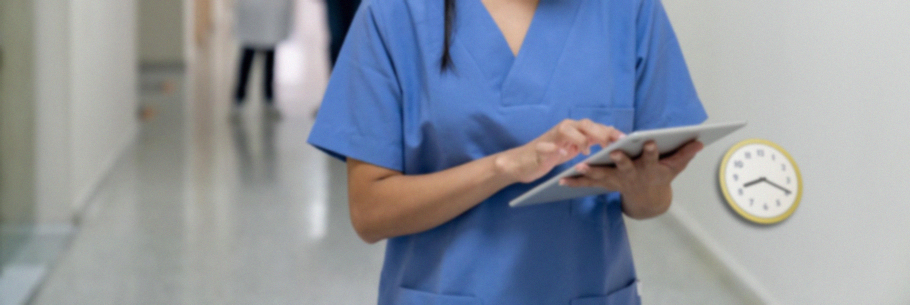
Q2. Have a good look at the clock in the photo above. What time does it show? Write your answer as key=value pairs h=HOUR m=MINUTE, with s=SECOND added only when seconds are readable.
h=8 m=19
